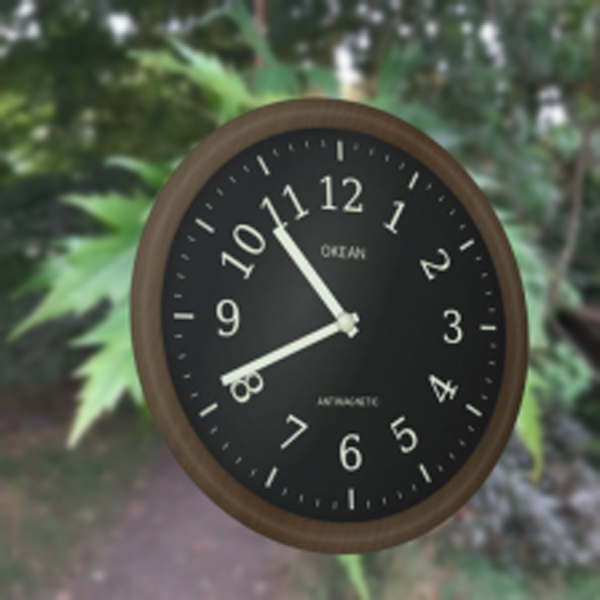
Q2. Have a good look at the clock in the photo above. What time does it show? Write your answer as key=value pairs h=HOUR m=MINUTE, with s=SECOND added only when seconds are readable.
h=10 m=41
